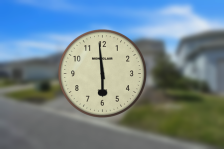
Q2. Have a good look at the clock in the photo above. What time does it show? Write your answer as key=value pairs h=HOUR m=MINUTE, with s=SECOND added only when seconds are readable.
h=5 m=59
